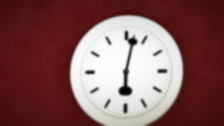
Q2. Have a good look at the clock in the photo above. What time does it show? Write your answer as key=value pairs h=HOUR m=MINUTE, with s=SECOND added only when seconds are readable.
h=6 m=2
